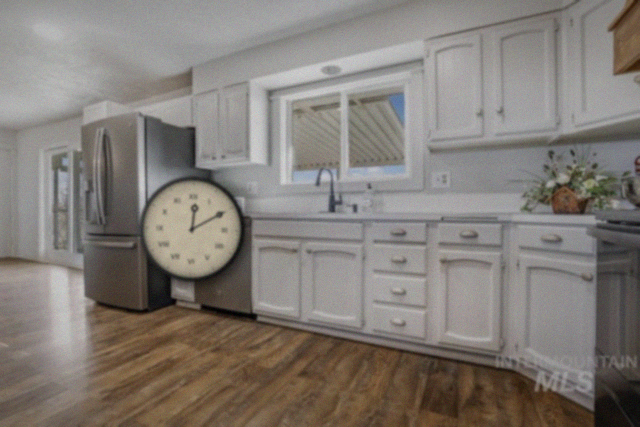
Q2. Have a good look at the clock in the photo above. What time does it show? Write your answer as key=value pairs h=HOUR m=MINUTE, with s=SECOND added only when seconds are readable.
h=12 m=10
